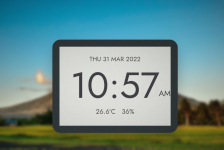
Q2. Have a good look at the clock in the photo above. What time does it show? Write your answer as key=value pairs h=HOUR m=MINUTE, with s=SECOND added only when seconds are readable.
h=10 m=57
